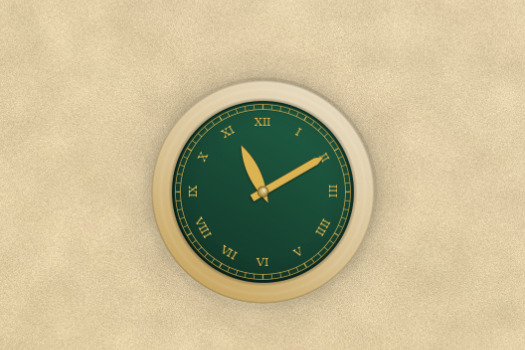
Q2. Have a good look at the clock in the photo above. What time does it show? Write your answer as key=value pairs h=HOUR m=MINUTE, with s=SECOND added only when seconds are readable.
h=11 m=10
